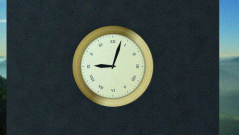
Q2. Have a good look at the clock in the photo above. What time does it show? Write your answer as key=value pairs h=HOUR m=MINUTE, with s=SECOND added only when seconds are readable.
h=9 m=3
